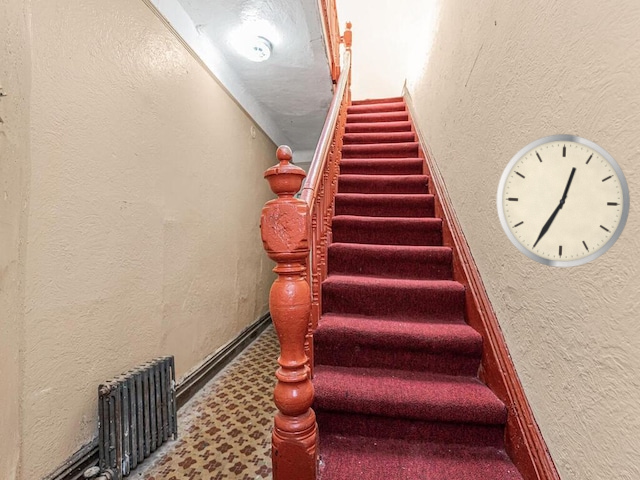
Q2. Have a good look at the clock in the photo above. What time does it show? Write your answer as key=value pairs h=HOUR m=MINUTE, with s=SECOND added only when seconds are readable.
h=12 m=35
